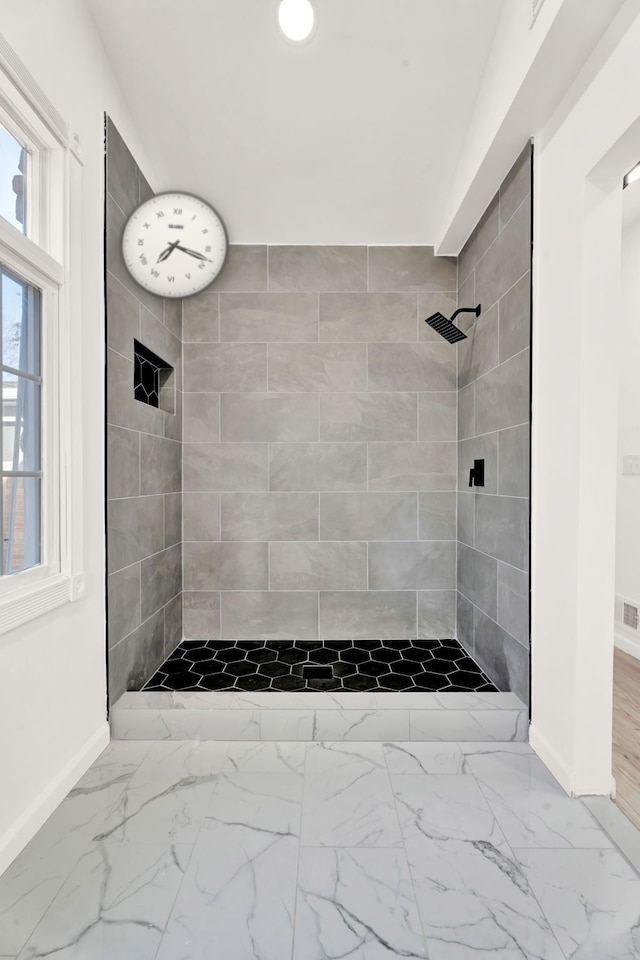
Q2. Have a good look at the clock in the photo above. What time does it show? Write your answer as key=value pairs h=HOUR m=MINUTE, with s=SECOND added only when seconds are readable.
h=7 m=18
